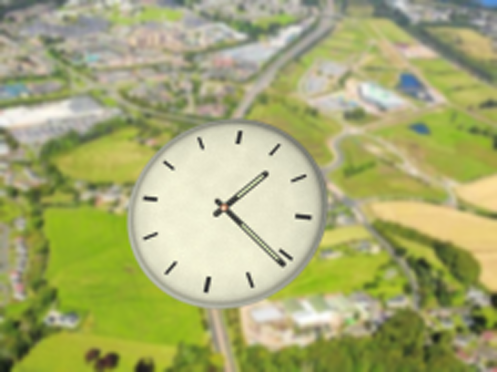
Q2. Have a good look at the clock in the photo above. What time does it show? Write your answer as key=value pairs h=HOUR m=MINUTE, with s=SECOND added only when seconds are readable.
h=1 m=21
